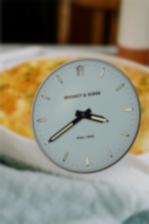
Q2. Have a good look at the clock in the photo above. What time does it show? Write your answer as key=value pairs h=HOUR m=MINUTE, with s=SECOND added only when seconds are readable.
h=3 m=40
